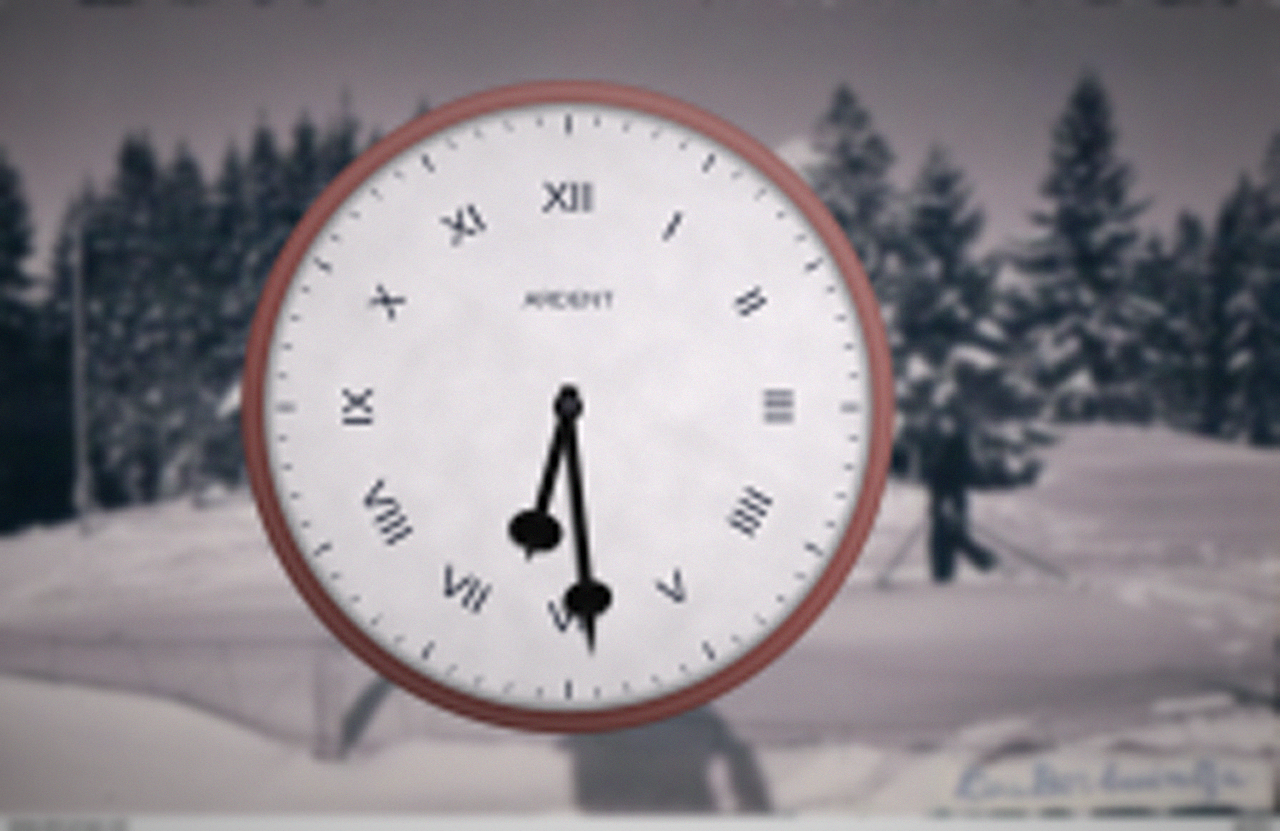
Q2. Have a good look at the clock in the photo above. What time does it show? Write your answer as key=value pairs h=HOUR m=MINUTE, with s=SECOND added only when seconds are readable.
h=6 m=29
